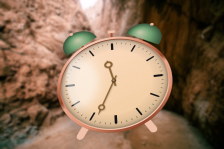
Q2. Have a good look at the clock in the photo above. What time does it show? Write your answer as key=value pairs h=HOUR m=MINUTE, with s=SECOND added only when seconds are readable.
h=11 m=34
